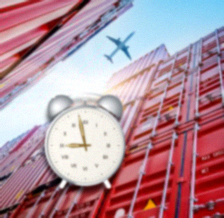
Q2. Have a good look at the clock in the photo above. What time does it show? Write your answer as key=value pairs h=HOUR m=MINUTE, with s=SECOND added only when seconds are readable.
h=8 m=58
